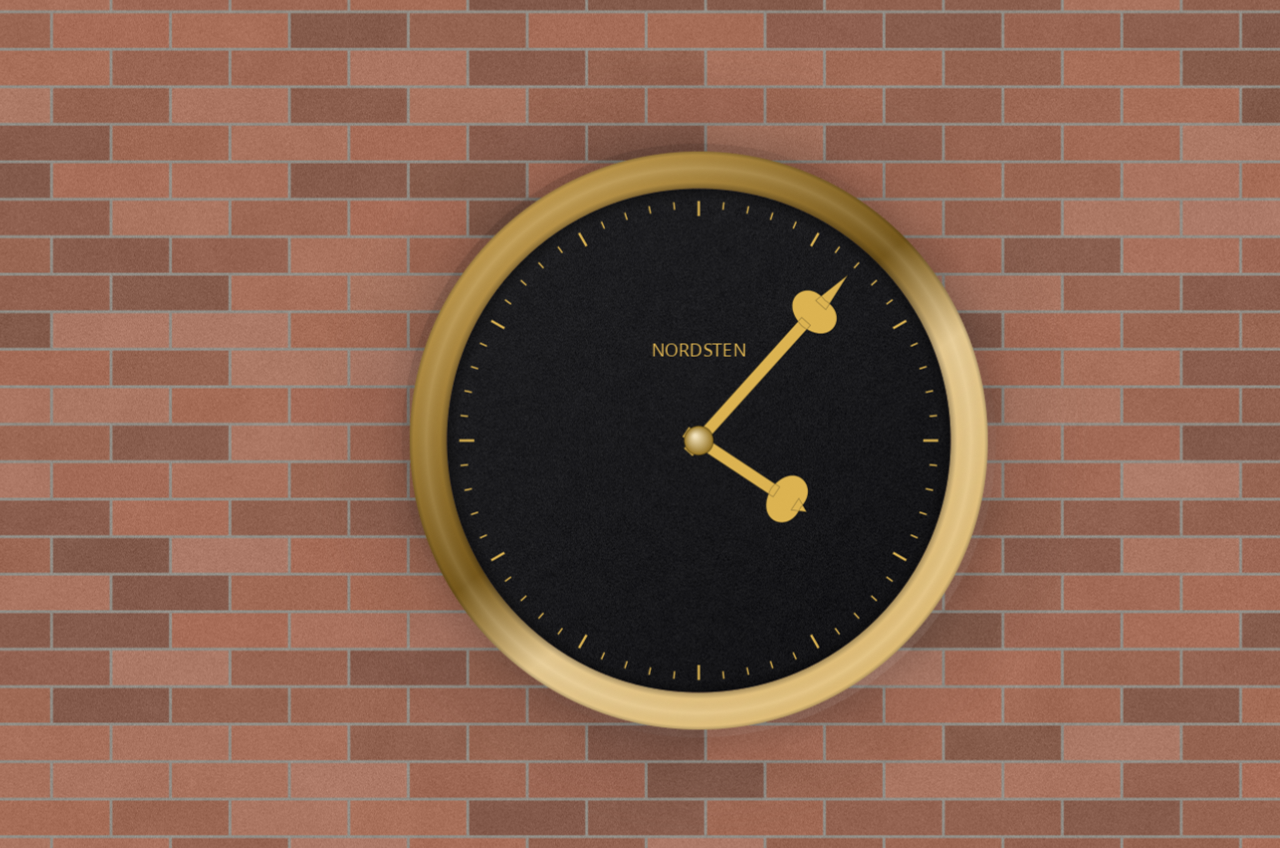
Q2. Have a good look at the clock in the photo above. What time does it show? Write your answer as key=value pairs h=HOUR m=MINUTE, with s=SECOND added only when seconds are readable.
h=4 m=7
